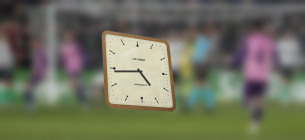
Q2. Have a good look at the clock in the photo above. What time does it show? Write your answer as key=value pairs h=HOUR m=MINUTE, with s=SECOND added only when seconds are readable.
h=4 m=44
